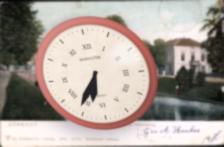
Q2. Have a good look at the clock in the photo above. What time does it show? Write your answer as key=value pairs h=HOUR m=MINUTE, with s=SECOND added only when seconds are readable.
h=6 m=36
